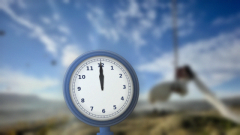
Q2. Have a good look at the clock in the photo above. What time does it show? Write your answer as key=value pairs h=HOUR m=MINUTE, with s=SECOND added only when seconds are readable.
h=12 m=0
